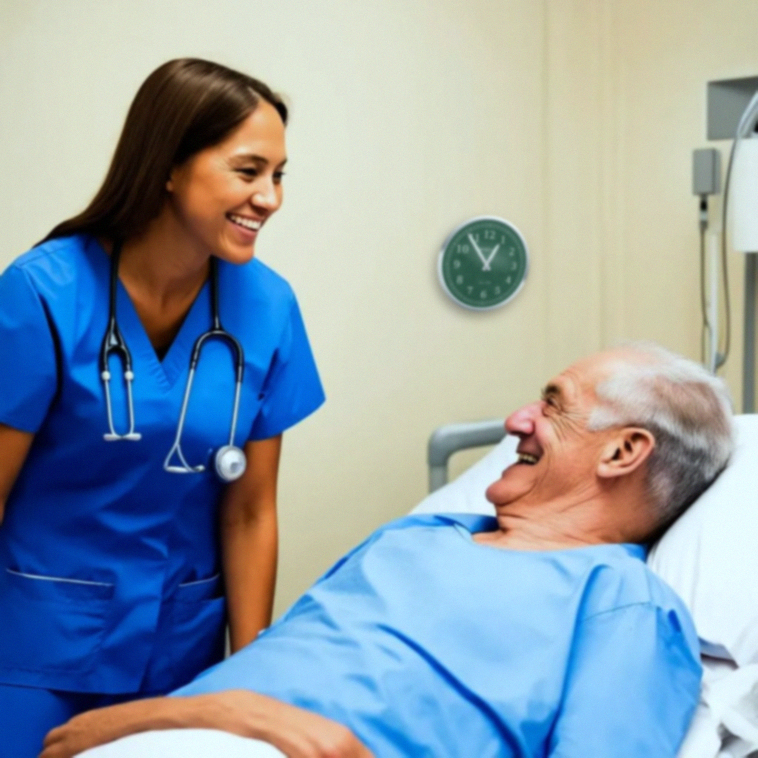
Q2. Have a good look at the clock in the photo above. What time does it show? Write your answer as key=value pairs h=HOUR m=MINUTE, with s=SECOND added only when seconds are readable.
h=12 m=54
